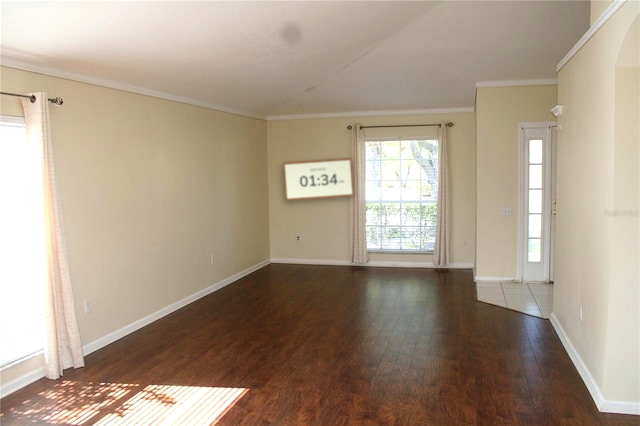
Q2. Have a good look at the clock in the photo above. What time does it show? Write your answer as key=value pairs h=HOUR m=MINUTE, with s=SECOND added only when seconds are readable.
h=1 m=34
